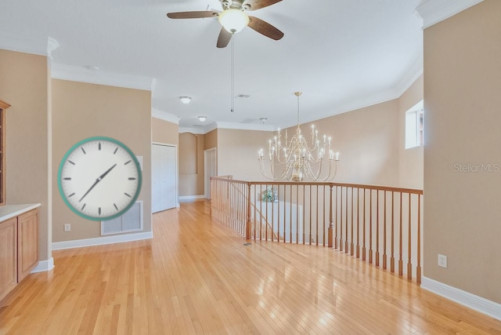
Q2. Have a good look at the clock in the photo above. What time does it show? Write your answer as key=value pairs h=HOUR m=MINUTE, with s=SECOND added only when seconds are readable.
h=1 m=37
